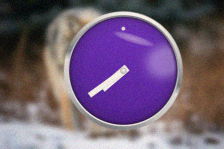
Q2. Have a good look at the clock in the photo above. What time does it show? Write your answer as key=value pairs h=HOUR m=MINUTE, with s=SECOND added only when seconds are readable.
h=7 m=39
